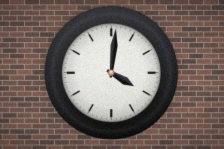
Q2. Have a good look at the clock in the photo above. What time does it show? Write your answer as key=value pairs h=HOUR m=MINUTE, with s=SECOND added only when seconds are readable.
h=4 m=1
